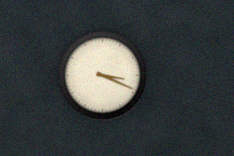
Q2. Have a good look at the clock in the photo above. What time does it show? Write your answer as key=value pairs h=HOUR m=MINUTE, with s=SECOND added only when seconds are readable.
h=3 m=19
